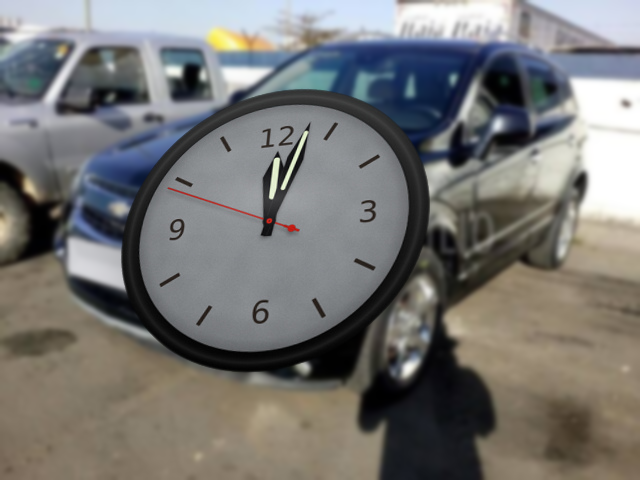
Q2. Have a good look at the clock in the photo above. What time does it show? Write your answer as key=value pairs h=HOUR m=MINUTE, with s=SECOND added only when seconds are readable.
h=12 m=2 s=49
